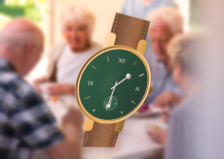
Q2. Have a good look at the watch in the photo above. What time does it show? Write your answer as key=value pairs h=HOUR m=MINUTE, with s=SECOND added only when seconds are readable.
h=1 m=31
